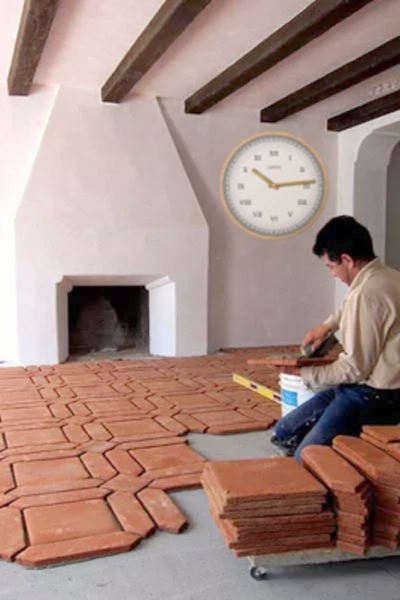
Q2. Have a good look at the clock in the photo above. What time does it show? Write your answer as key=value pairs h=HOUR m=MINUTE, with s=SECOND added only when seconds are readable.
h=10 m=14
